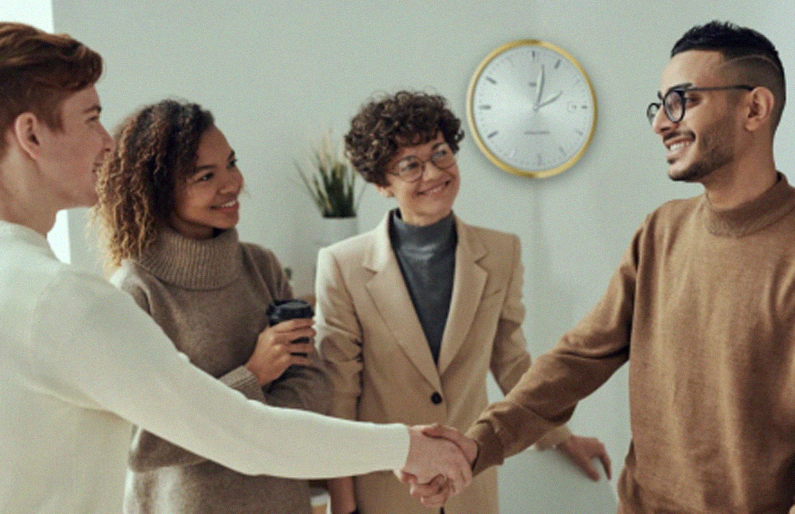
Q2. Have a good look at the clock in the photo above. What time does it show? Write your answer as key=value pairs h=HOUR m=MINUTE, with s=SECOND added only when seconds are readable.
h=2 m=2
